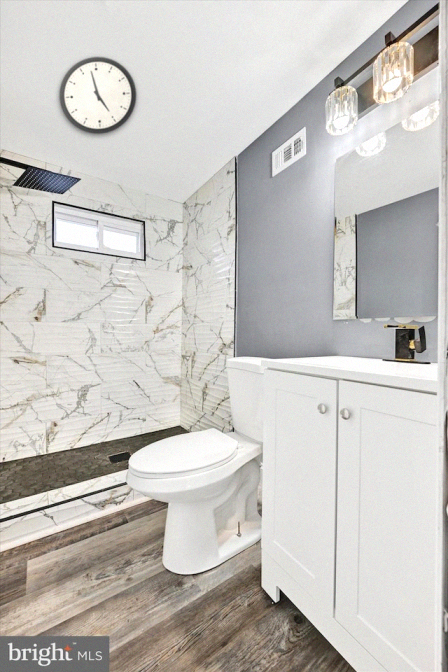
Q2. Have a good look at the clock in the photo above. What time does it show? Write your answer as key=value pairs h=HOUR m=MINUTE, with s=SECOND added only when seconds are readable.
h=4 m=58
